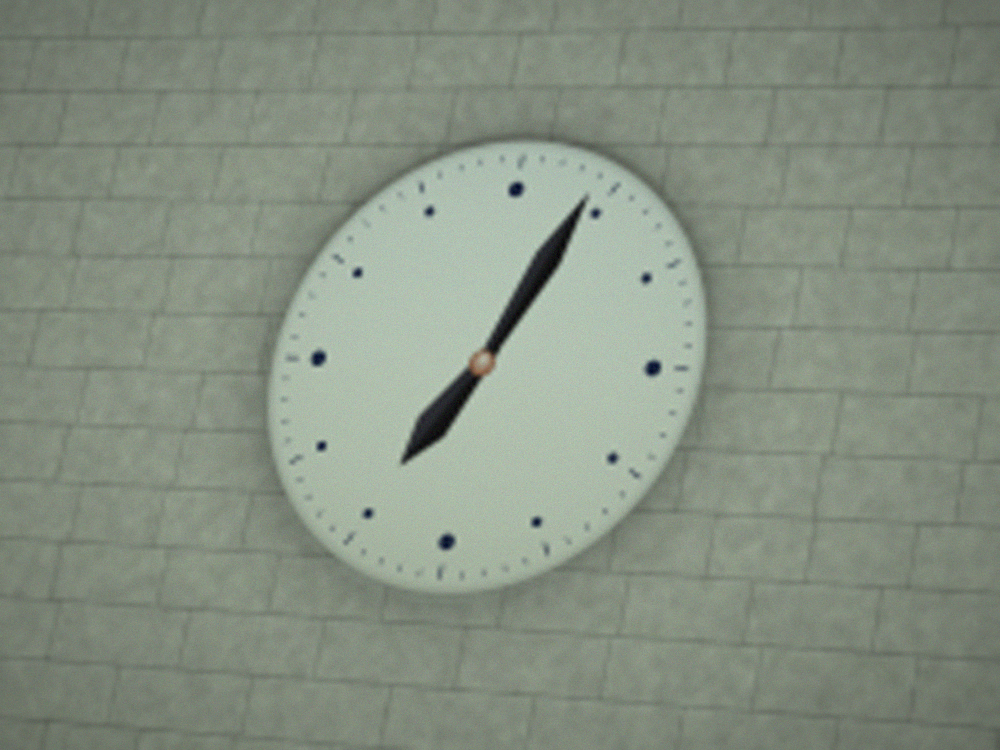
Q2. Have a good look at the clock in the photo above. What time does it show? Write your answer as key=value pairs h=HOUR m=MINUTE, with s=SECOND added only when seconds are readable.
h=7 m=4
